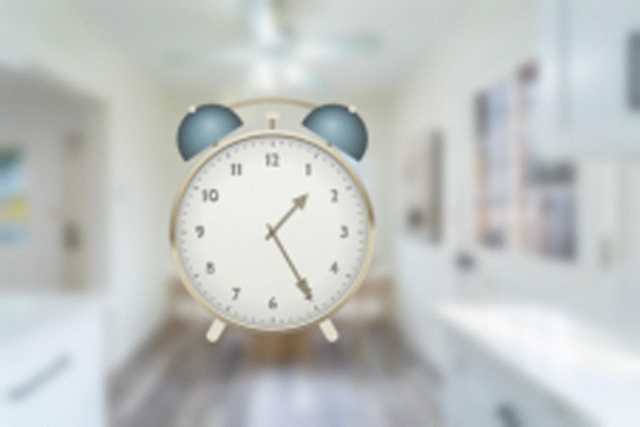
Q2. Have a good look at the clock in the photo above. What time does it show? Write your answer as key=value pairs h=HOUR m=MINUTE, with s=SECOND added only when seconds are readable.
h=1 m=25
